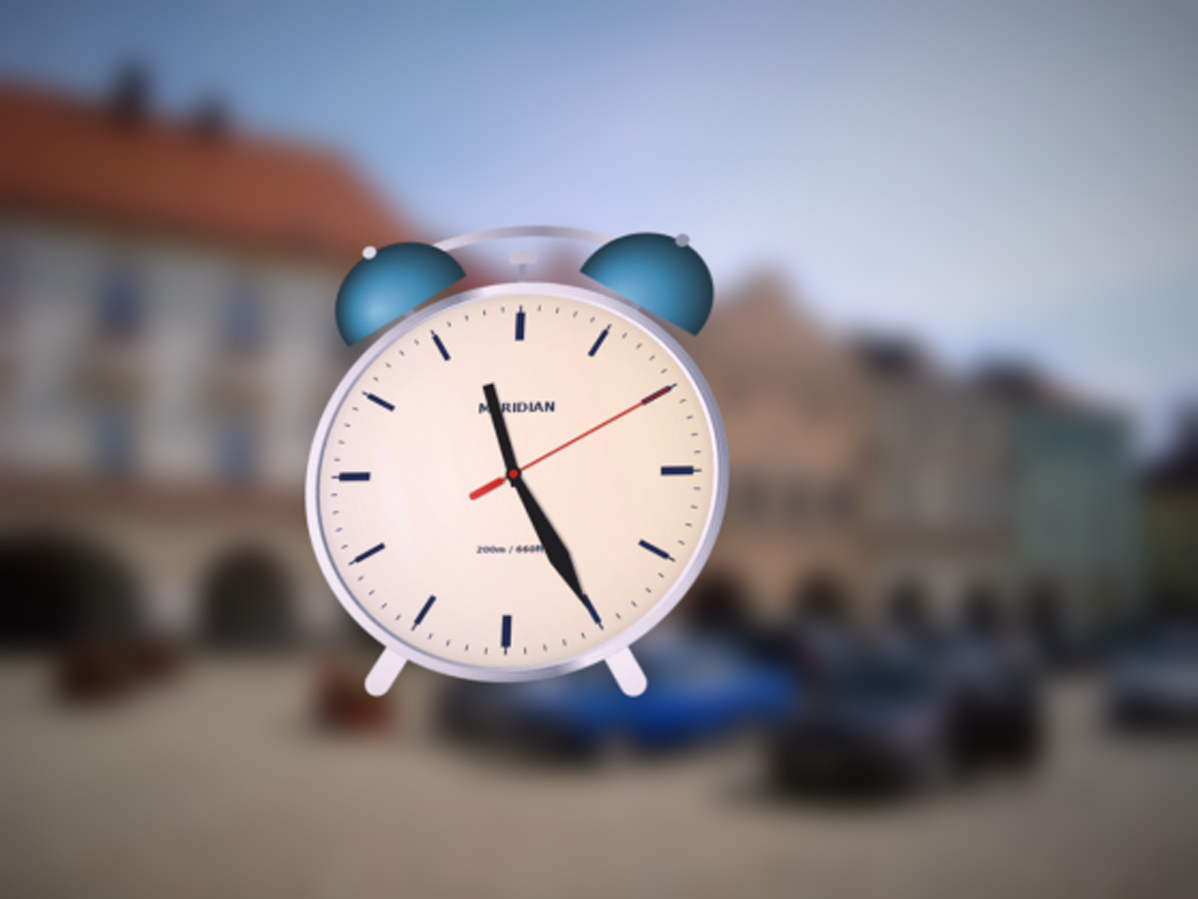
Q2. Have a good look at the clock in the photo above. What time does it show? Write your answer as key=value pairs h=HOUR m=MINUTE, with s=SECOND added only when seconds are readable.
h=11 m=25 s=10
